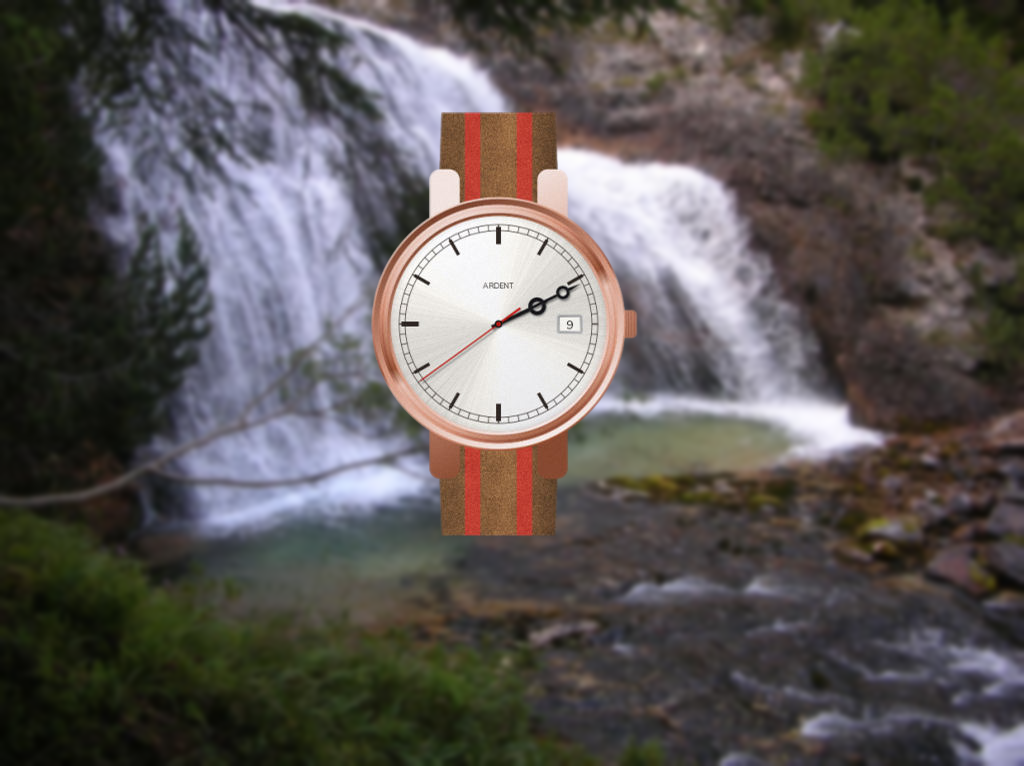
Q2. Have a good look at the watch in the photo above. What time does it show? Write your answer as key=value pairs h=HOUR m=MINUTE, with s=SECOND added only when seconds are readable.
h=2 m=10 s=39
